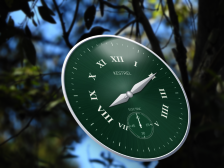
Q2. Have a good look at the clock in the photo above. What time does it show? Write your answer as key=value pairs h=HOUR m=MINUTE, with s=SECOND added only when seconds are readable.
h=8 m=10
